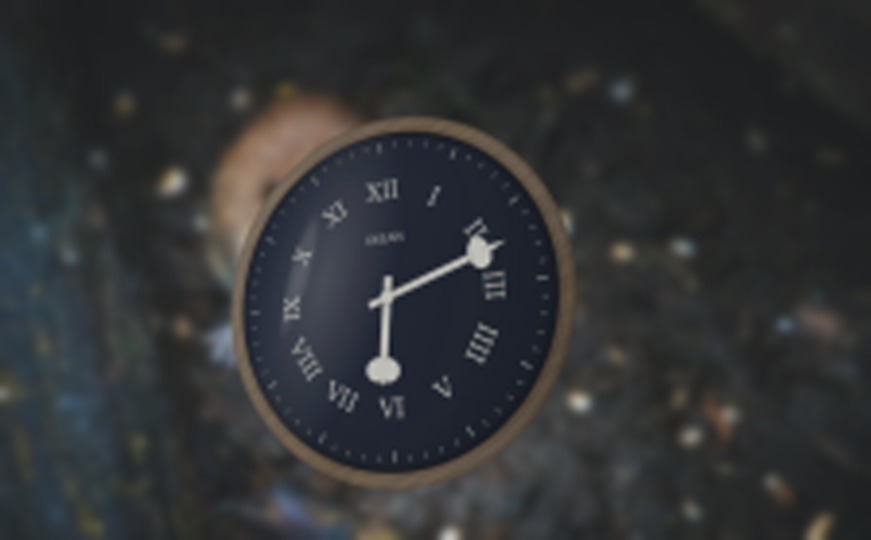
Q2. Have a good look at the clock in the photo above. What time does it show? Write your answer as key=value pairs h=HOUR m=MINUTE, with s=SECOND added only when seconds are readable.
h=6 m=12
